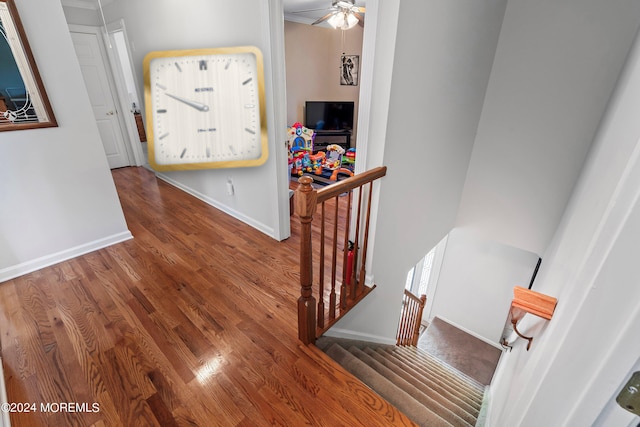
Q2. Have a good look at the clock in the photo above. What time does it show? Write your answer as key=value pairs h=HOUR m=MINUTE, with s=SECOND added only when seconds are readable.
h=9 m=49
